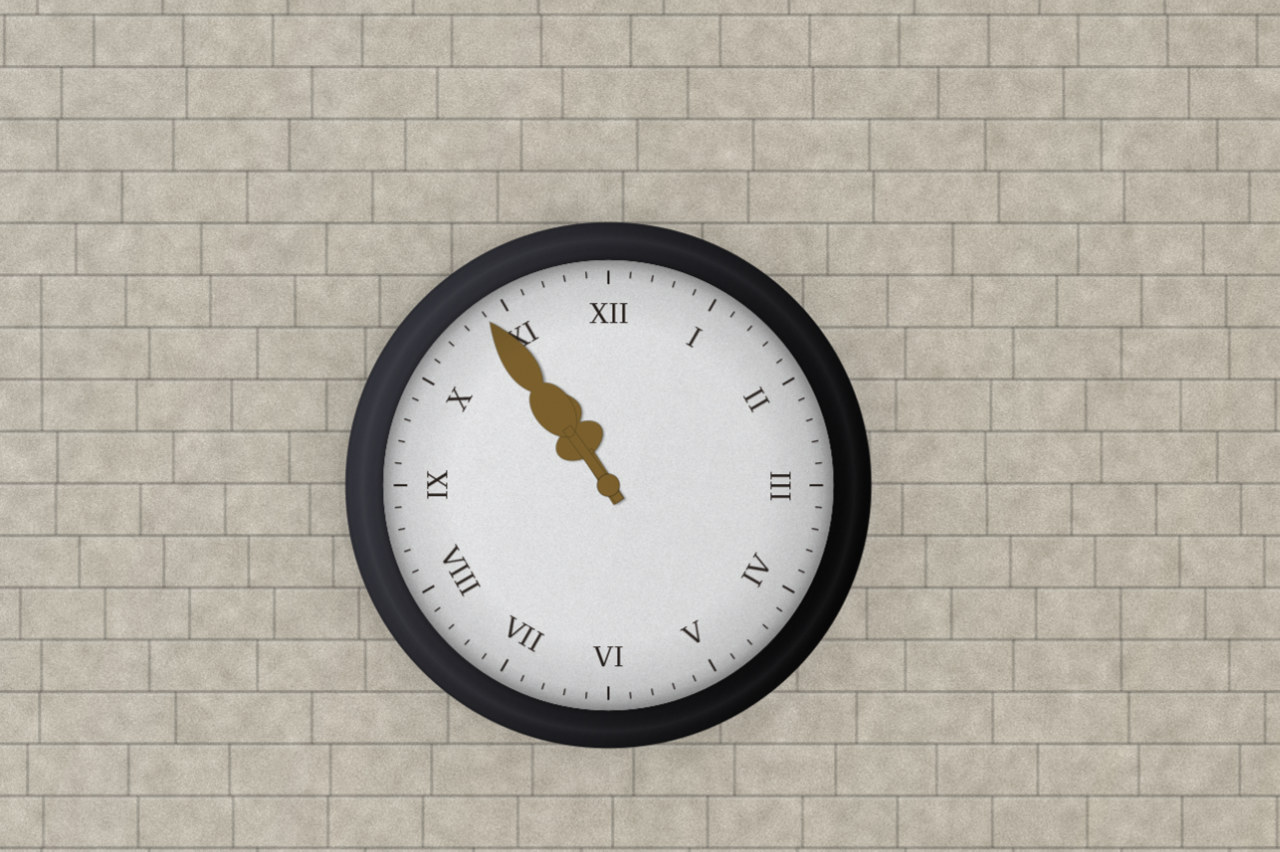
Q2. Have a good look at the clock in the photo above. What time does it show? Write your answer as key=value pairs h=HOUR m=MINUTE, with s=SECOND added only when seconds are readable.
h=10 m=54
